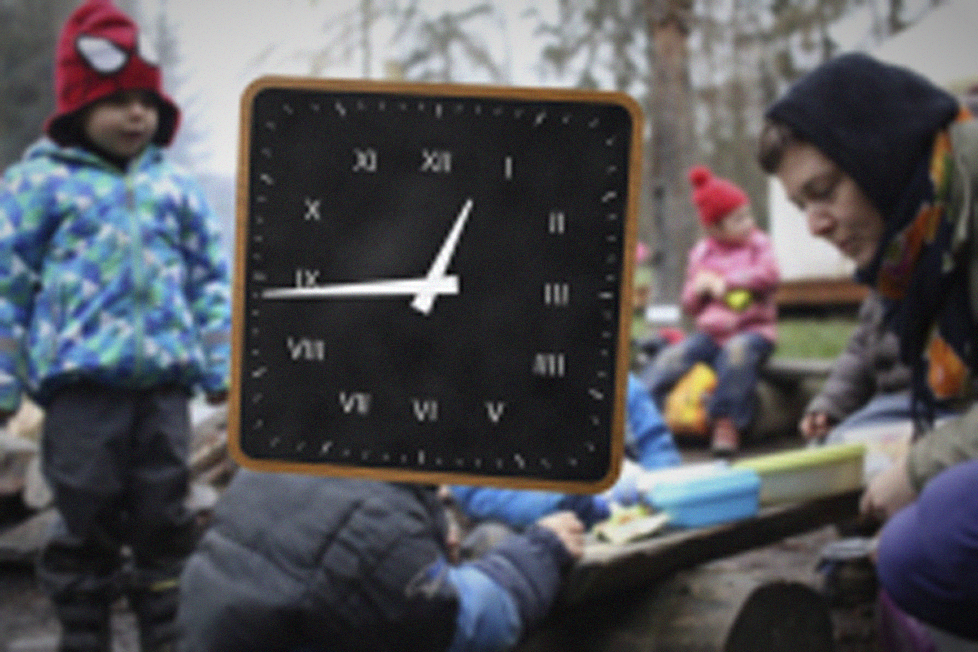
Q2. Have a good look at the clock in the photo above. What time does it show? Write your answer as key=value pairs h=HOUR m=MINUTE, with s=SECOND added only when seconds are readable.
h=12 m=44
